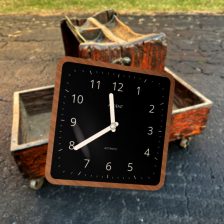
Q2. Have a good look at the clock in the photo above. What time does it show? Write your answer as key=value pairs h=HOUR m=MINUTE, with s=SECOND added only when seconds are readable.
h=11 m=39
